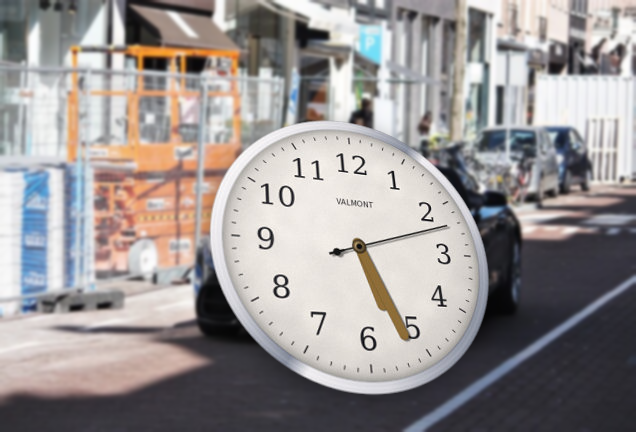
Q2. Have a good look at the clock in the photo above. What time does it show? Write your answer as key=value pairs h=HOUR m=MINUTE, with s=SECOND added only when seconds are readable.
h=5 m=26 s=12
